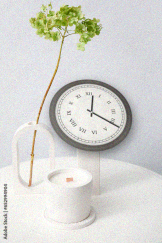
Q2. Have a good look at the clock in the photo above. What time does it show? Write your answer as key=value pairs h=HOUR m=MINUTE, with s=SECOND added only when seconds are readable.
h=12 m=21
